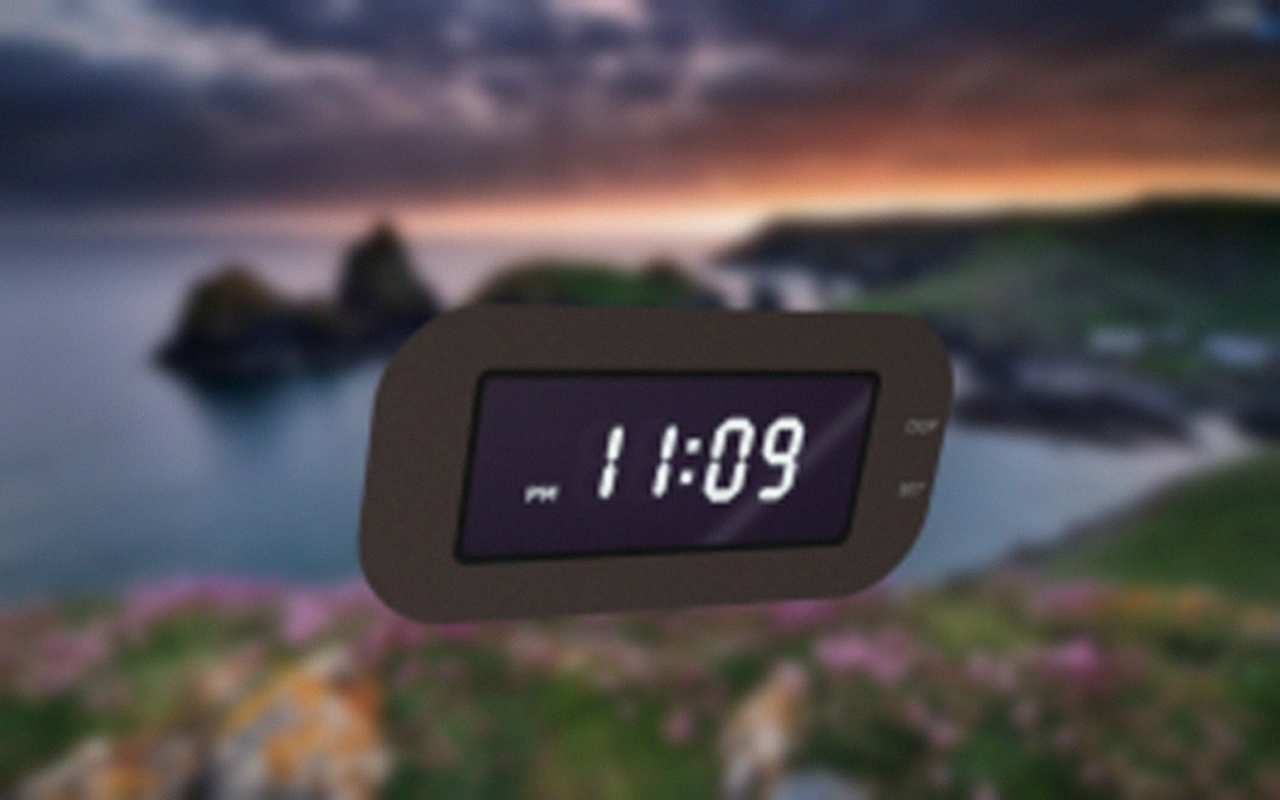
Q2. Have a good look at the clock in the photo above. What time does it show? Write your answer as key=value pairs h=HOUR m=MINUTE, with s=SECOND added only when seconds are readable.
h=11 m=9
